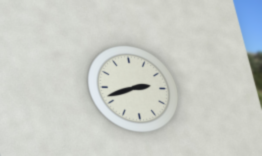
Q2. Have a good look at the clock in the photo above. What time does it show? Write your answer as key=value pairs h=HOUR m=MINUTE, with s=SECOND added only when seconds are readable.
h=2 m=42
